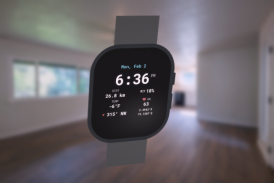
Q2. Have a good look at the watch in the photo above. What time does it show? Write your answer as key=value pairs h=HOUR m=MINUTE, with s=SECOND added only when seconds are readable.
h=6 m=36
